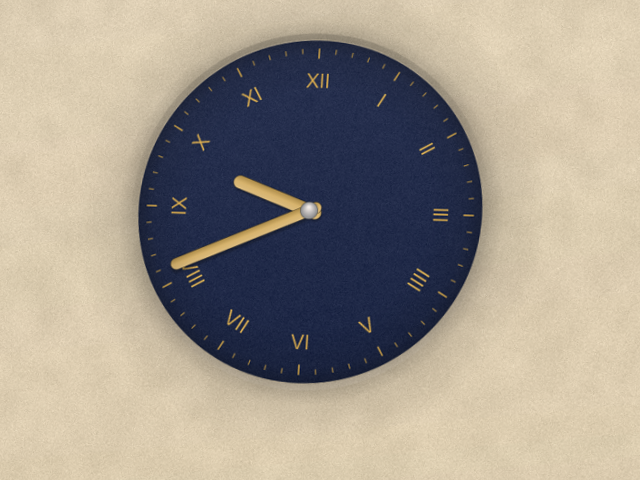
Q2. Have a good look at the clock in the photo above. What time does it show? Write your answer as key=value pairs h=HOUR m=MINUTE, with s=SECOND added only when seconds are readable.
h=9 m=41
